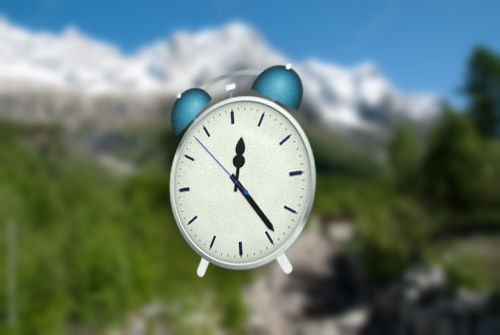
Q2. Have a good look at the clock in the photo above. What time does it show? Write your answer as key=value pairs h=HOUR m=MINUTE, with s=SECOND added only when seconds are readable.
h=12 m=23 s=53
